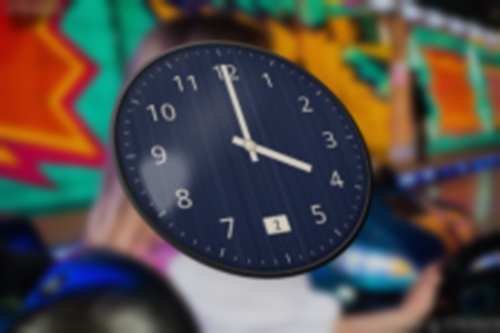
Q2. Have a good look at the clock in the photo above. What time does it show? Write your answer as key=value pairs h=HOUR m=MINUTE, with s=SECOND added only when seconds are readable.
h=4 m=0
